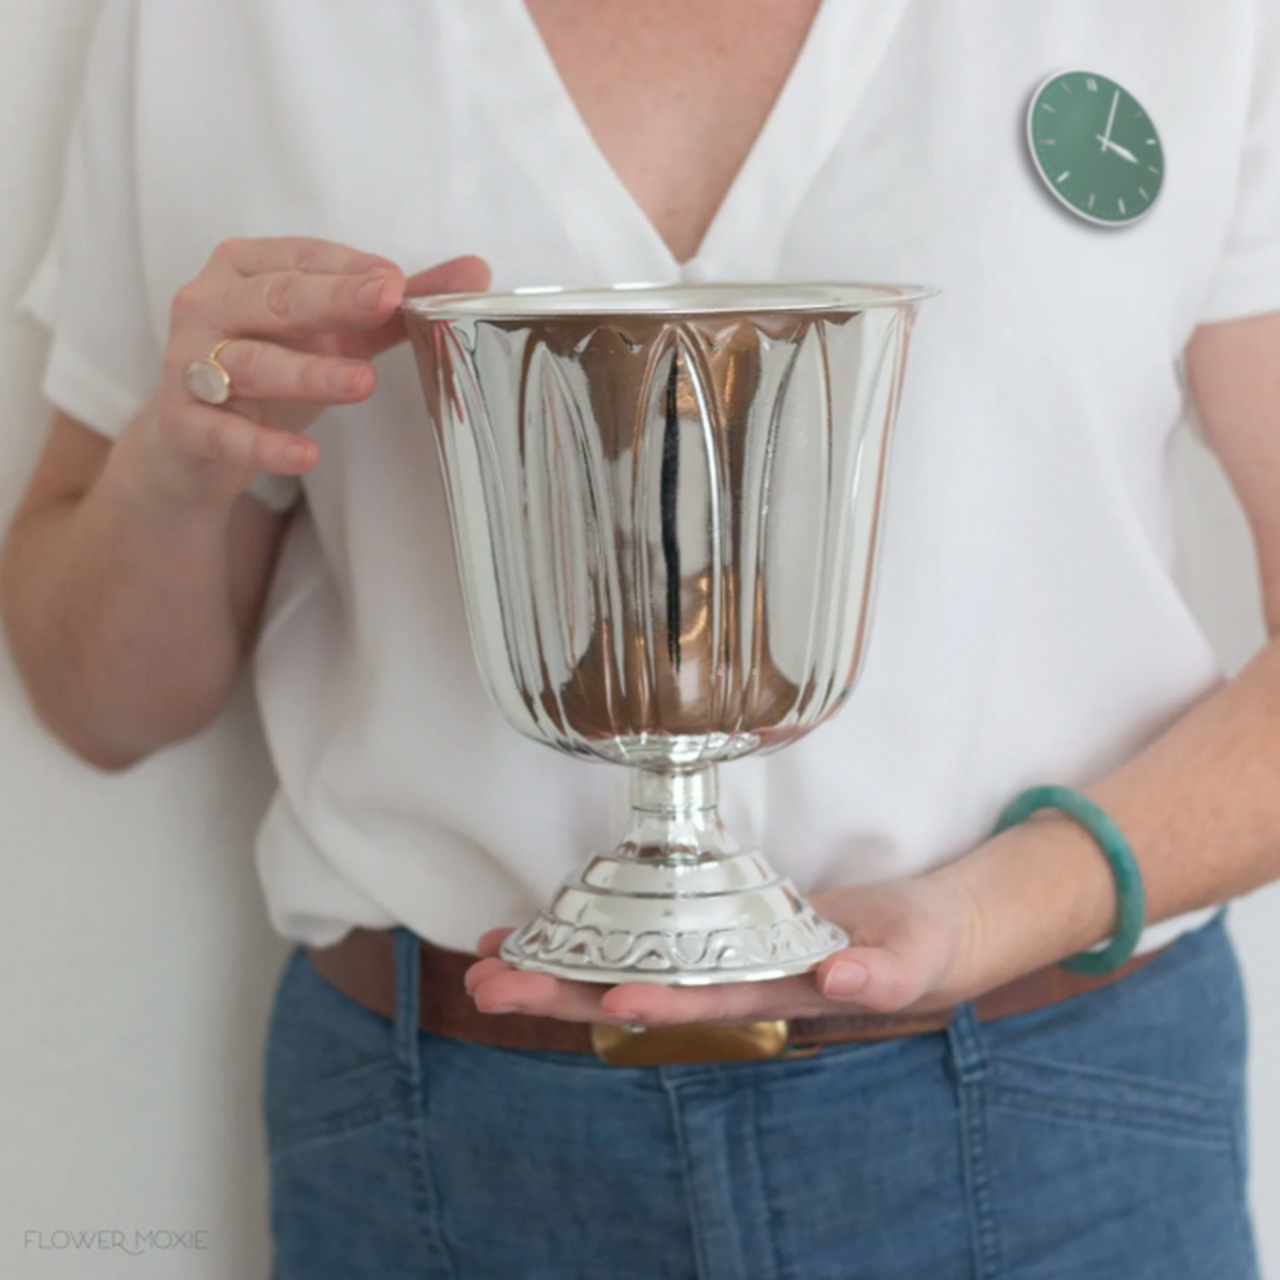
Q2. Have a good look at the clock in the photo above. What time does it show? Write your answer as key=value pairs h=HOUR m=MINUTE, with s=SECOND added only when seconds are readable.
h=4 m=5
